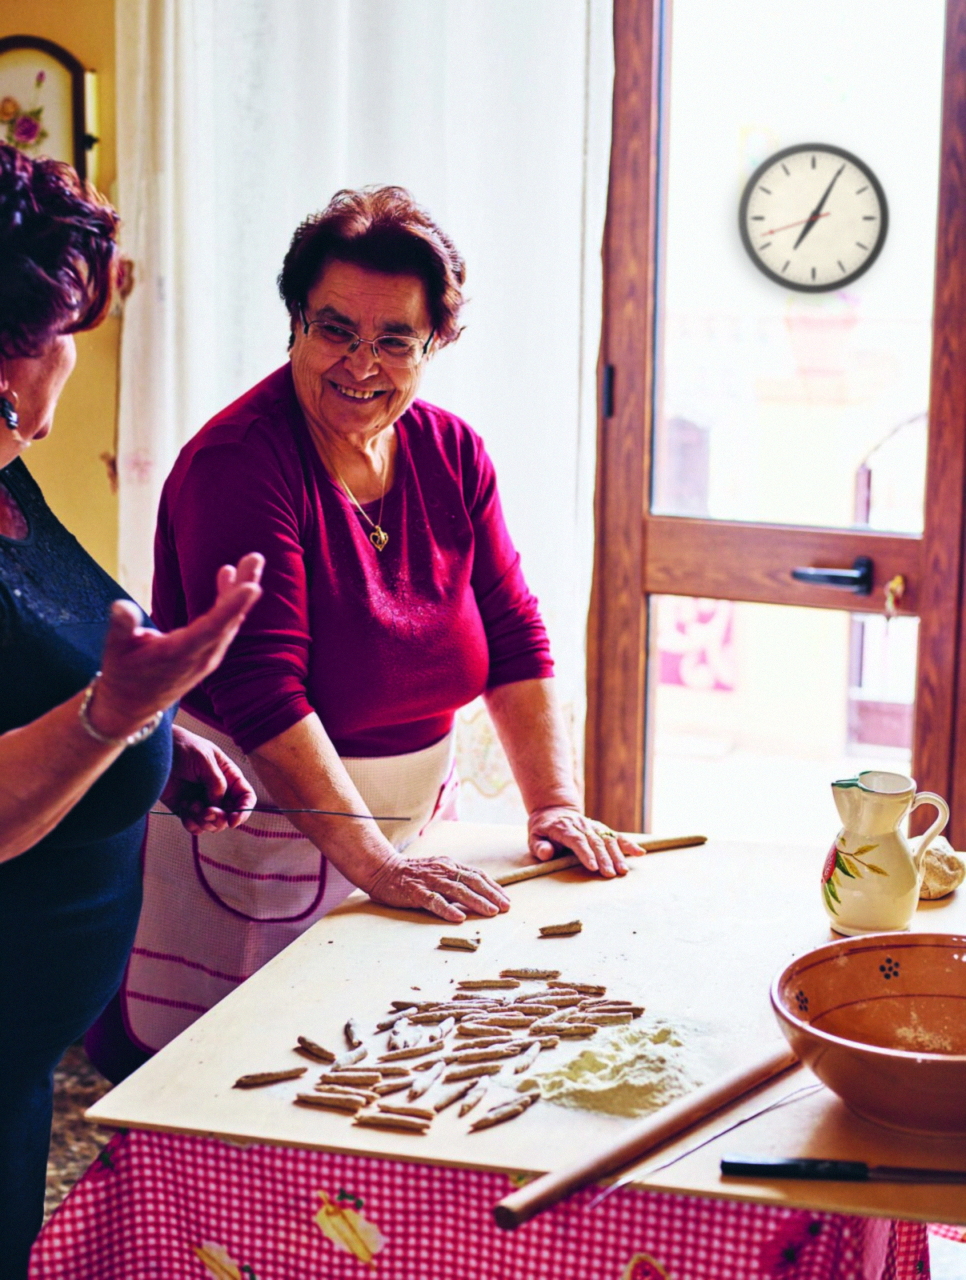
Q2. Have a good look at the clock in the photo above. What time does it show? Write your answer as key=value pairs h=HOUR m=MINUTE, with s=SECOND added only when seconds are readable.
h=7 m=4 s=42
